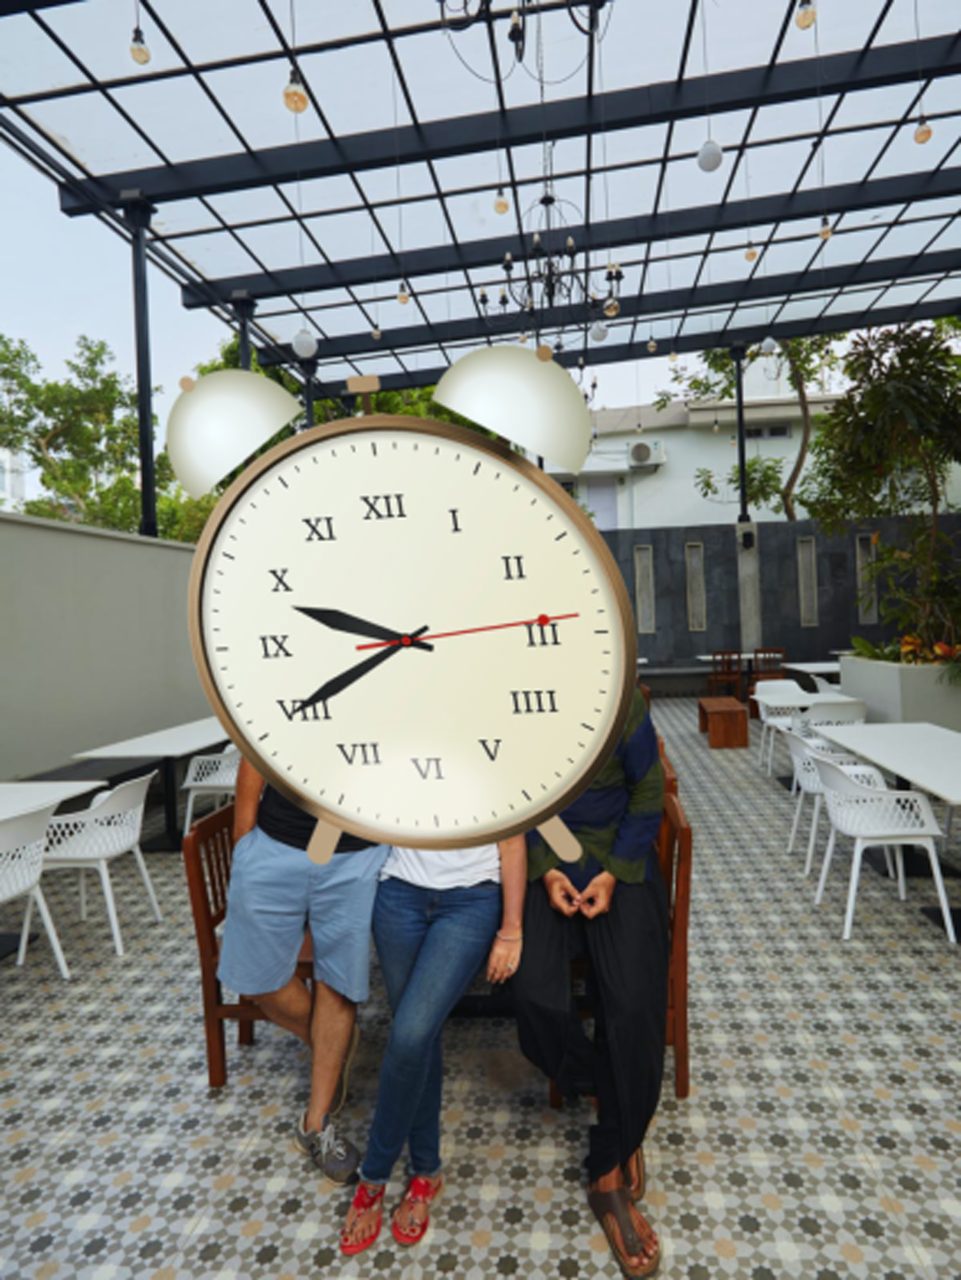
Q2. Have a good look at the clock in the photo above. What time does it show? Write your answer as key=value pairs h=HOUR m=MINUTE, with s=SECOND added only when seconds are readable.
h=9 m=40 s=14
